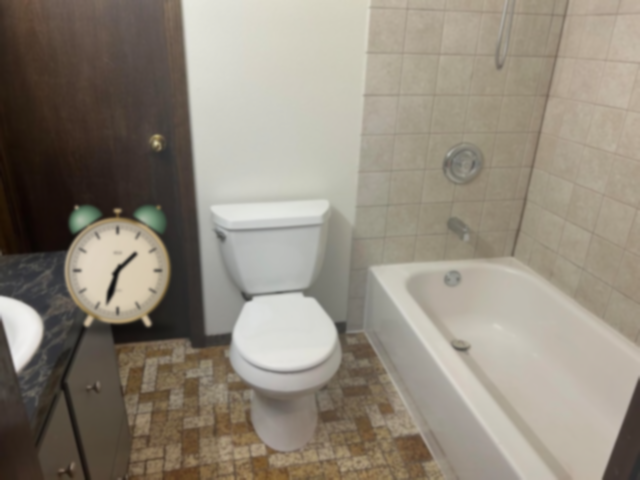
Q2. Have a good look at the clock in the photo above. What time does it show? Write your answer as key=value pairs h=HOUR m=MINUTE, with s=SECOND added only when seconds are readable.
h=1 m=33
